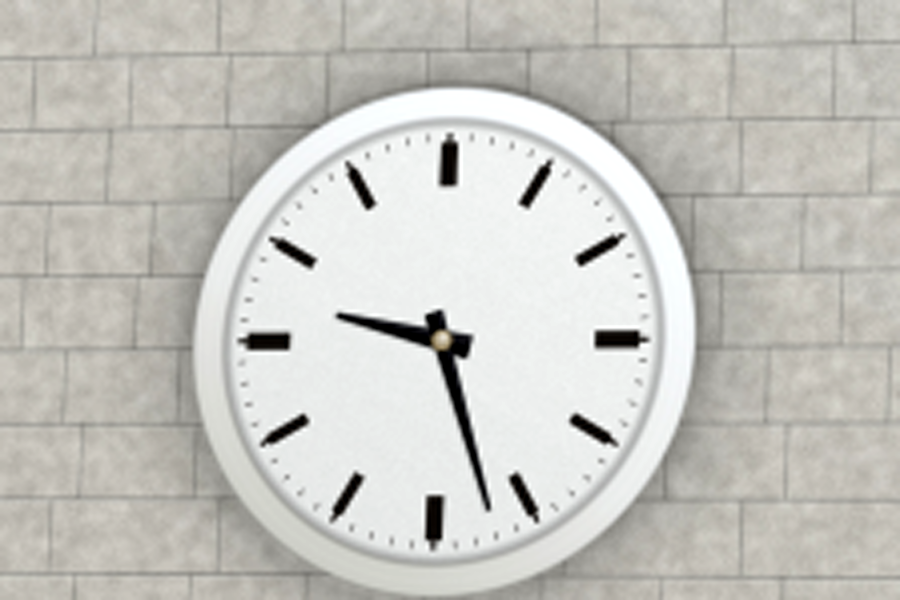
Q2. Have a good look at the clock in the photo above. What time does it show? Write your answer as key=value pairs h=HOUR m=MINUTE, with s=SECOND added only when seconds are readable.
h=9 m=27
